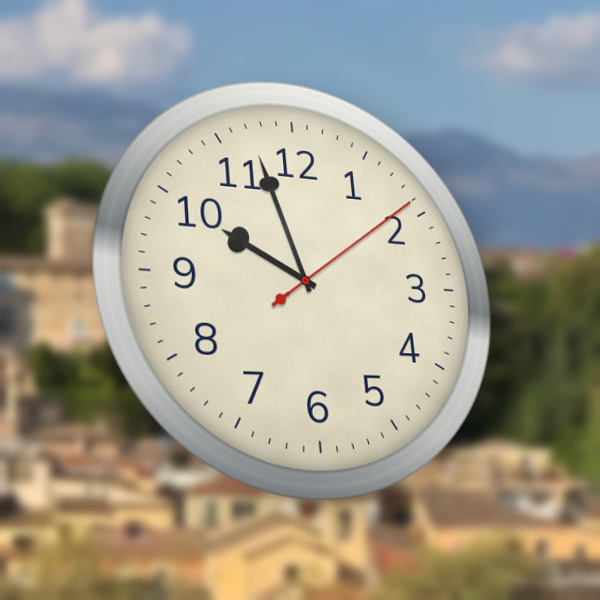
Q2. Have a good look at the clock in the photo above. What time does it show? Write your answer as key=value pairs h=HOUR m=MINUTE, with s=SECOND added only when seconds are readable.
h=9 m=57 s=9
